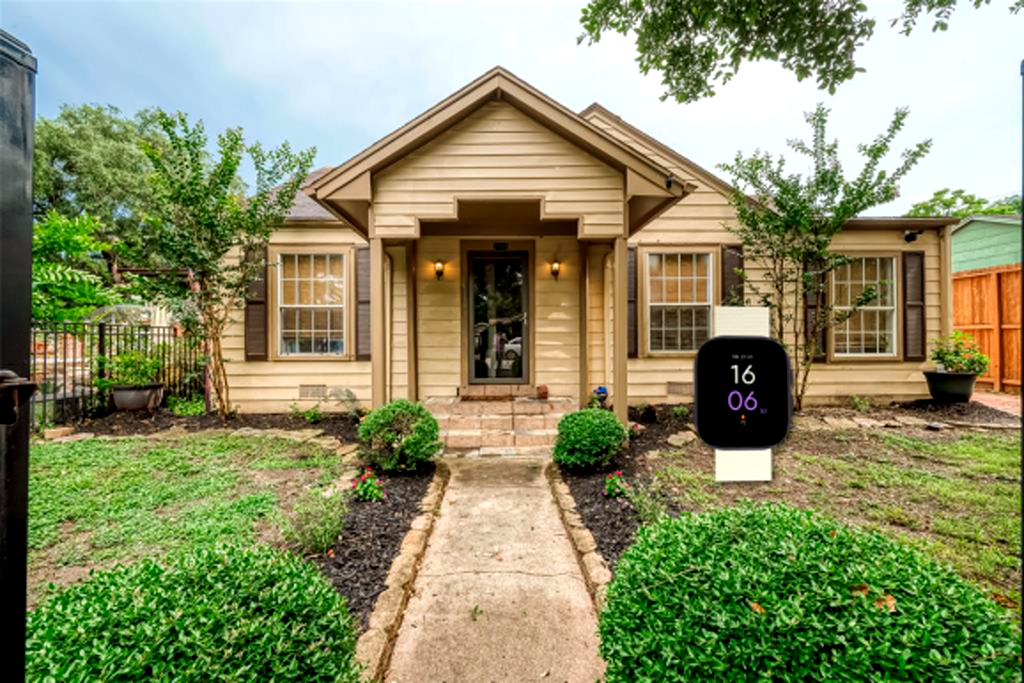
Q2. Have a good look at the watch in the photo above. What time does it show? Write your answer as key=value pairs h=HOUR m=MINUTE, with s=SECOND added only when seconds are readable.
h=16 m=6
